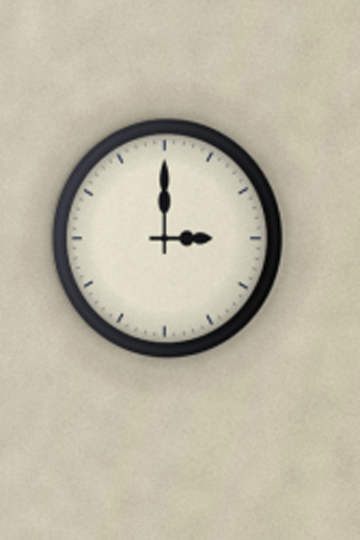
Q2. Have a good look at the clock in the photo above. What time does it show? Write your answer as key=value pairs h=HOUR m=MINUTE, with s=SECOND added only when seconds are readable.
h=3 m=0
